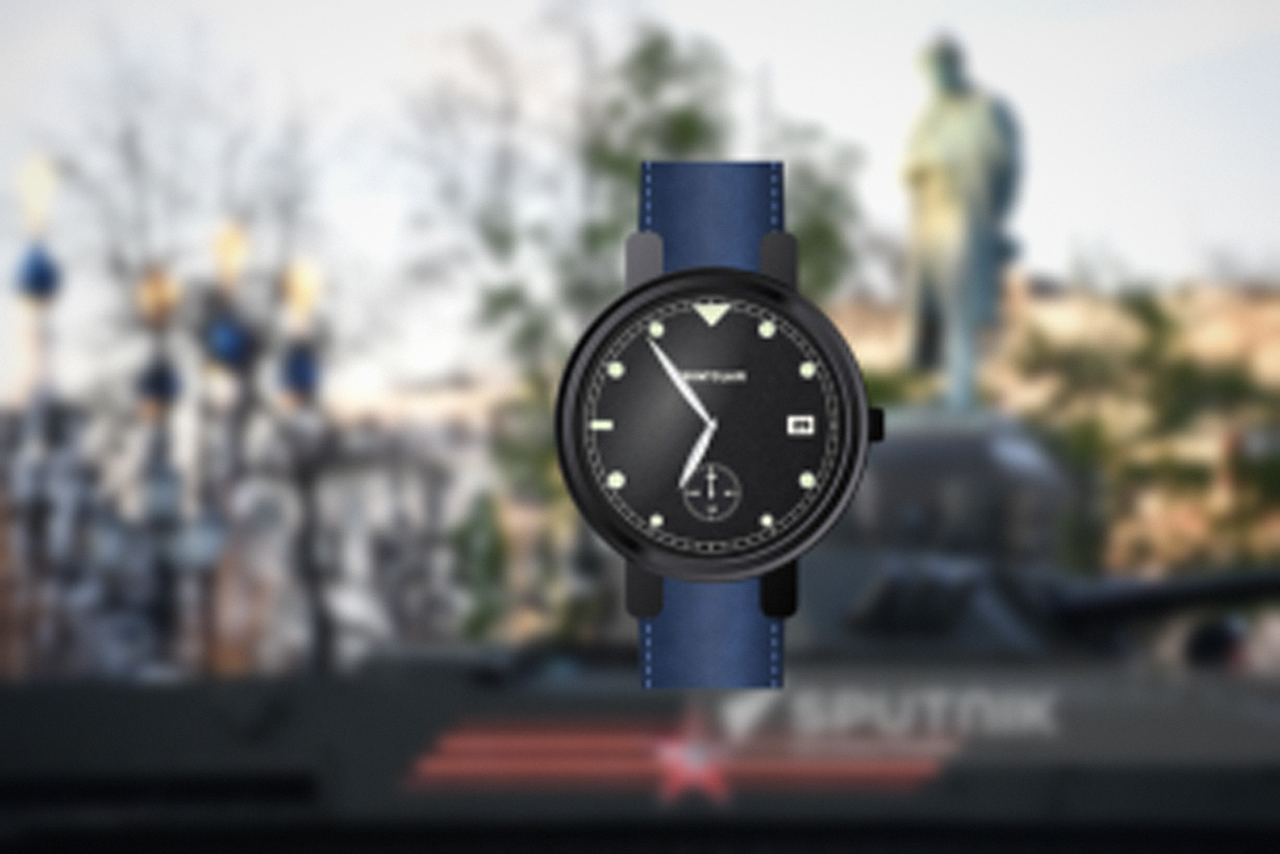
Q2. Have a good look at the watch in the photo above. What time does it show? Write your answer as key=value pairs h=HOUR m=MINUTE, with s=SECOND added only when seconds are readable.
h=6 m=54
